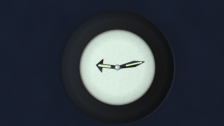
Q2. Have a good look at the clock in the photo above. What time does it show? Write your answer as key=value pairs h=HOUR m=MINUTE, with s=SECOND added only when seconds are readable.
h=9 m=13
